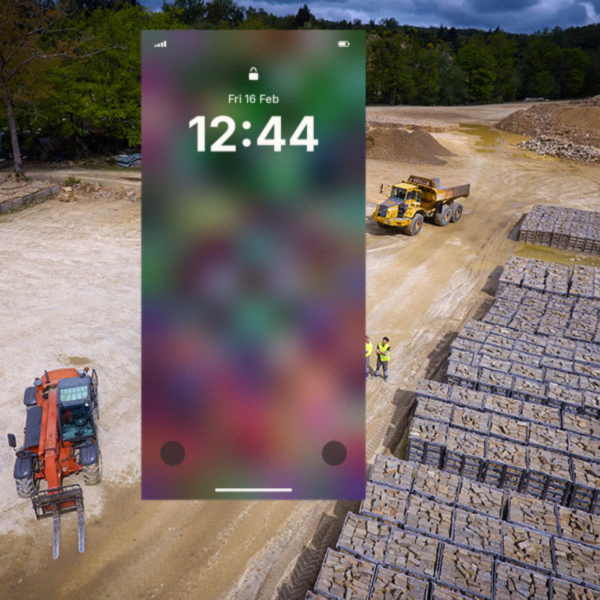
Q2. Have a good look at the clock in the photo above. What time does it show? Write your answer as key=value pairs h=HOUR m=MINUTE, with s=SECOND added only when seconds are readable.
h=12 m=44
